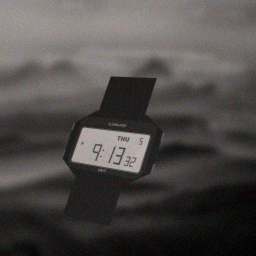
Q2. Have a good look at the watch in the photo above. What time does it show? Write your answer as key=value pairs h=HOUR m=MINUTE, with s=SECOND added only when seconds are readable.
h=9 m=13 s=32
